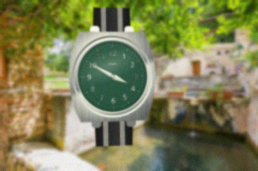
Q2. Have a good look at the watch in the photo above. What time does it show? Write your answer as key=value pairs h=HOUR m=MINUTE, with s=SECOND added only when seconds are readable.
h=3 m=50
